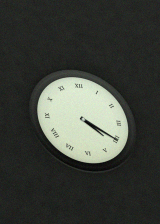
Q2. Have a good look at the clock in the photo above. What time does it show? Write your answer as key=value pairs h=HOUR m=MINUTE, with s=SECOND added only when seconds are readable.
h=4 m=20
